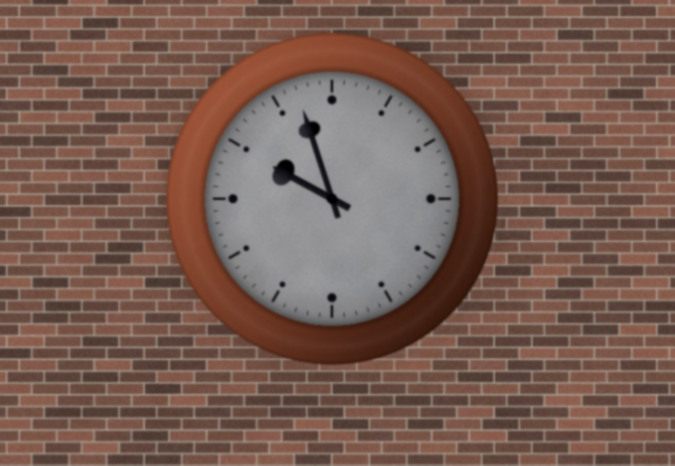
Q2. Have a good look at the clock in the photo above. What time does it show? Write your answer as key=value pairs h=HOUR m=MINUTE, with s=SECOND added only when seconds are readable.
h=9 m=57
